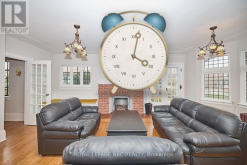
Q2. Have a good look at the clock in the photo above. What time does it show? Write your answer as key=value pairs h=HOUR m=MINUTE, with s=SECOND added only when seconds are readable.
h=4 m=2
